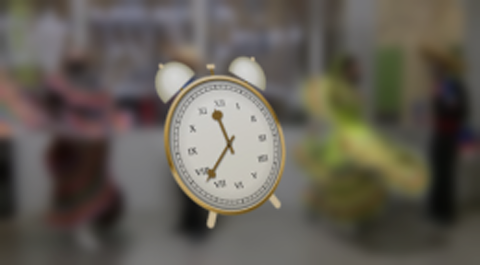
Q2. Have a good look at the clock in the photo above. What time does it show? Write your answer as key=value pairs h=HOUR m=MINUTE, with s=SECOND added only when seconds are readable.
h=11 m=38
